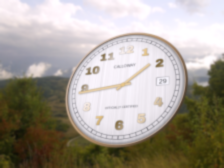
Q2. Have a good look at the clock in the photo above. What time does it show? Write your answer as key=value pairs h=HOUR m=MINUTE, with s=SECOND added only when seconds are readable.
h=1 m=44
